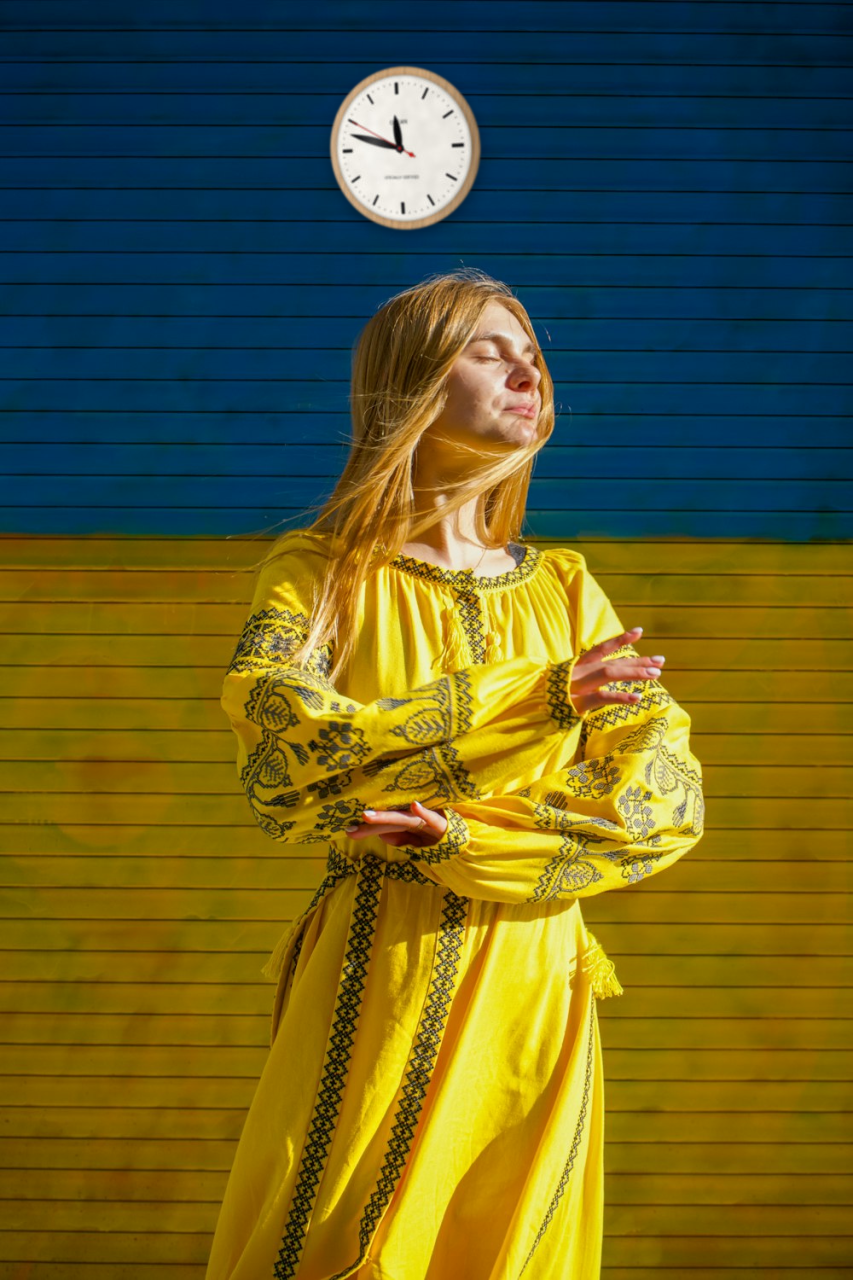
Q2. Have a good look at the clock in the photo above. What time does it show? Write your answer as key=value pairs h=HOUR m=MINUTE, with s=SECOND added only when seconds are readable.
h=11 m=47 s=50
